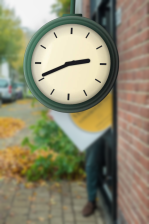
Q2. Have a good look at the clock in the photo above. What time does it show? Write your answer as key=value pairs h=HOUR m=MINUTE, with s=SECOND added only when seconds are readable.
h=2 m=41
